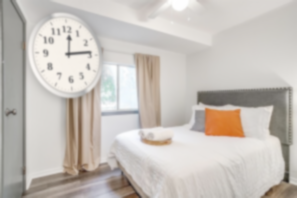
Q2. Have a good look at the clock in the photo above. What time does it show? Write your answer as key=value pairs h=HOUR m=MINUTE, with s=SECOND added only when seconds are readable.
h=12 m=14
